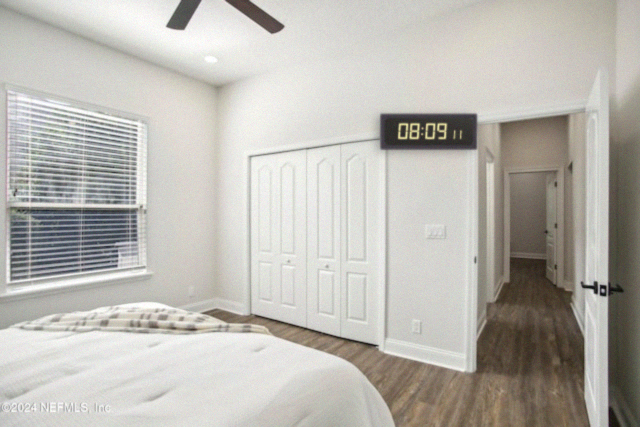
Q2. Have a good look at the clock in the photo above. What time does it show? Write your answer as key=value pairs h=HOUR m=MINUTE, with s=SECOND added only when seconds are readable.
h=8 m=9
